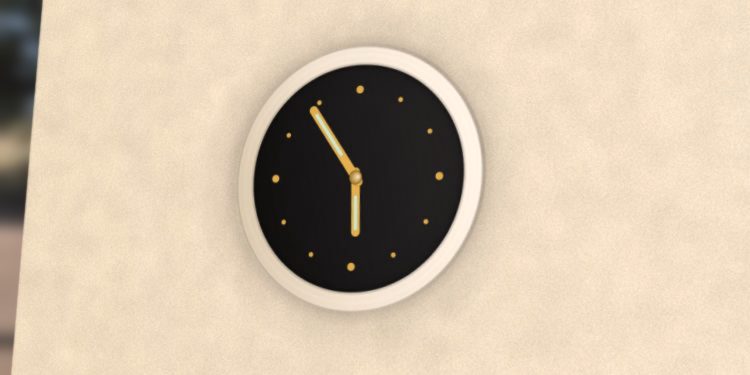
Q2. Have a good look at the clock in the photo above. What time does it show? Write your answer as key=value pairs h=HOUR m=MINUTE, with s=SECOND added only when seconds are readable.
h=5 m=54
